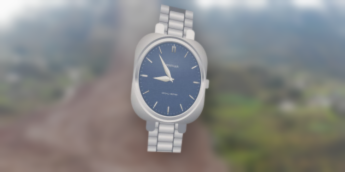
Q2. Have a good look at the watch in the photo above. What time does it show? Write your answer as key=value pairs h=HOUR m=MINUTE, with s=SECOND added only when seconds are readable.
h=8 m=54
